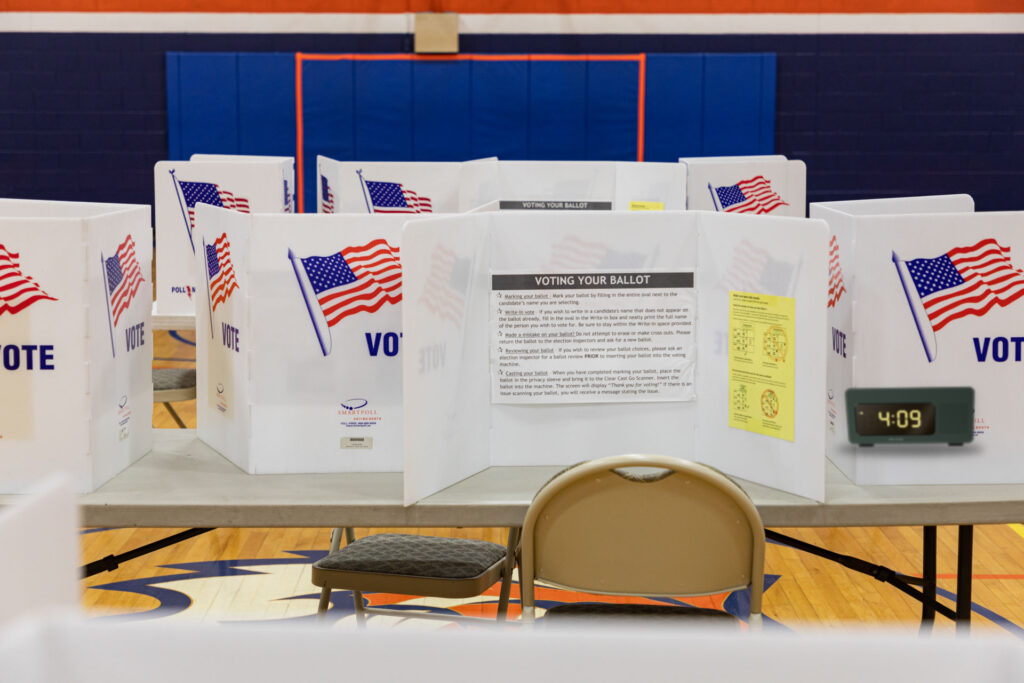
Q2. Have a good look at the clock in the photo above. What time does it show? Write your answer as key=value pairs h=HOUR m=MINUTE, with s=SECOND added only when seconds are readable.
h=4 m=9
